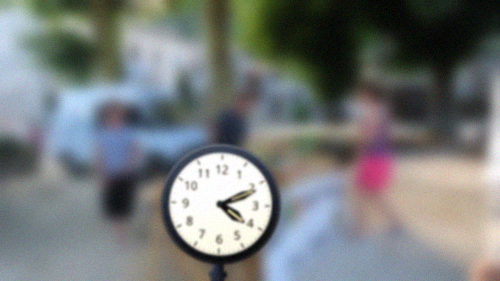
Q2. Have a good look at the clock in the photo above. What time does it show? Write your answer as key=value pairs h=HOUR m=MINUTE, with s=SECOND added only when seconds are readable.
h=4 m=11
